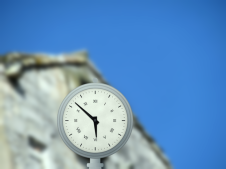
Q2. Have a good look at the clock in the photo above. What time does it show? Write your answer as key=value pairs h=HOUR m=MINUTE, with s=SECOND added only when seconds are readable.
h=5 m=52
